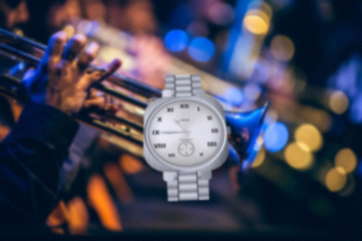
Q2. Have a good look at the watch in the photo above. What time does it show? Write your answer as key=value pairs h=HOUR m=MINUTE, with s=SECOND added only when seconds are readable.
h=10 m=45
